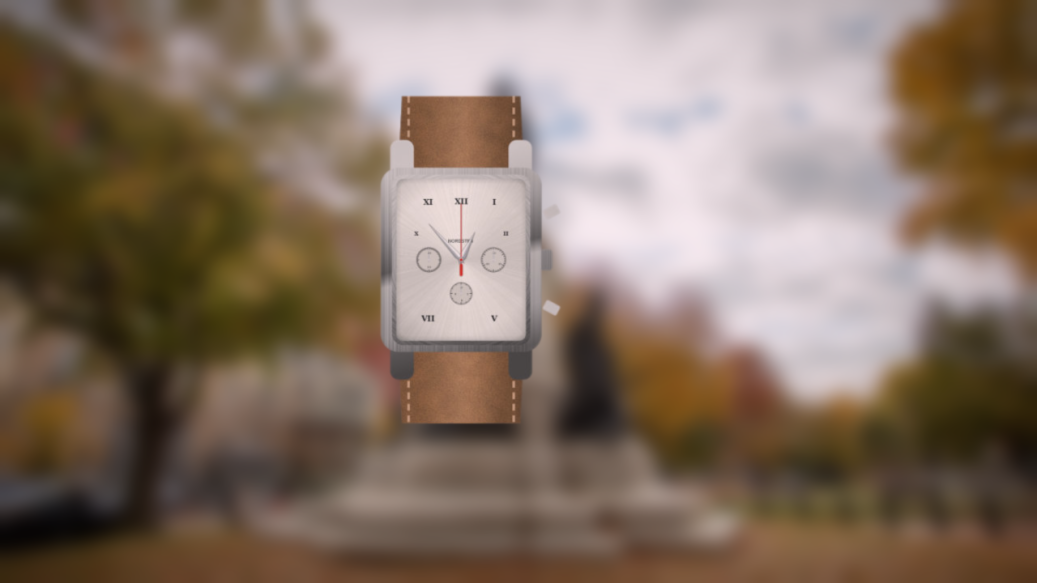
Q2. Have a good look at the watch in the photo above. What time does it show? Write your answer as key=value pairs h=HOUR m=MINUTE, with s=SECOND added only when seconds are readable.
h=12 m=53
